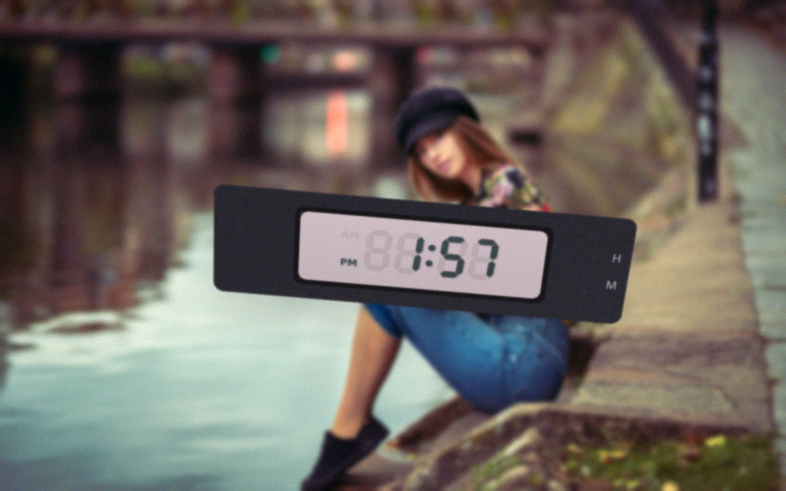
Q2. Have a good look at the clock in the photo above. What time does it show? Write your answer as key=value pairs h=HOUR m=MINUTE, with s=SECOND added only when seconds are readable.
h=1 m=57
